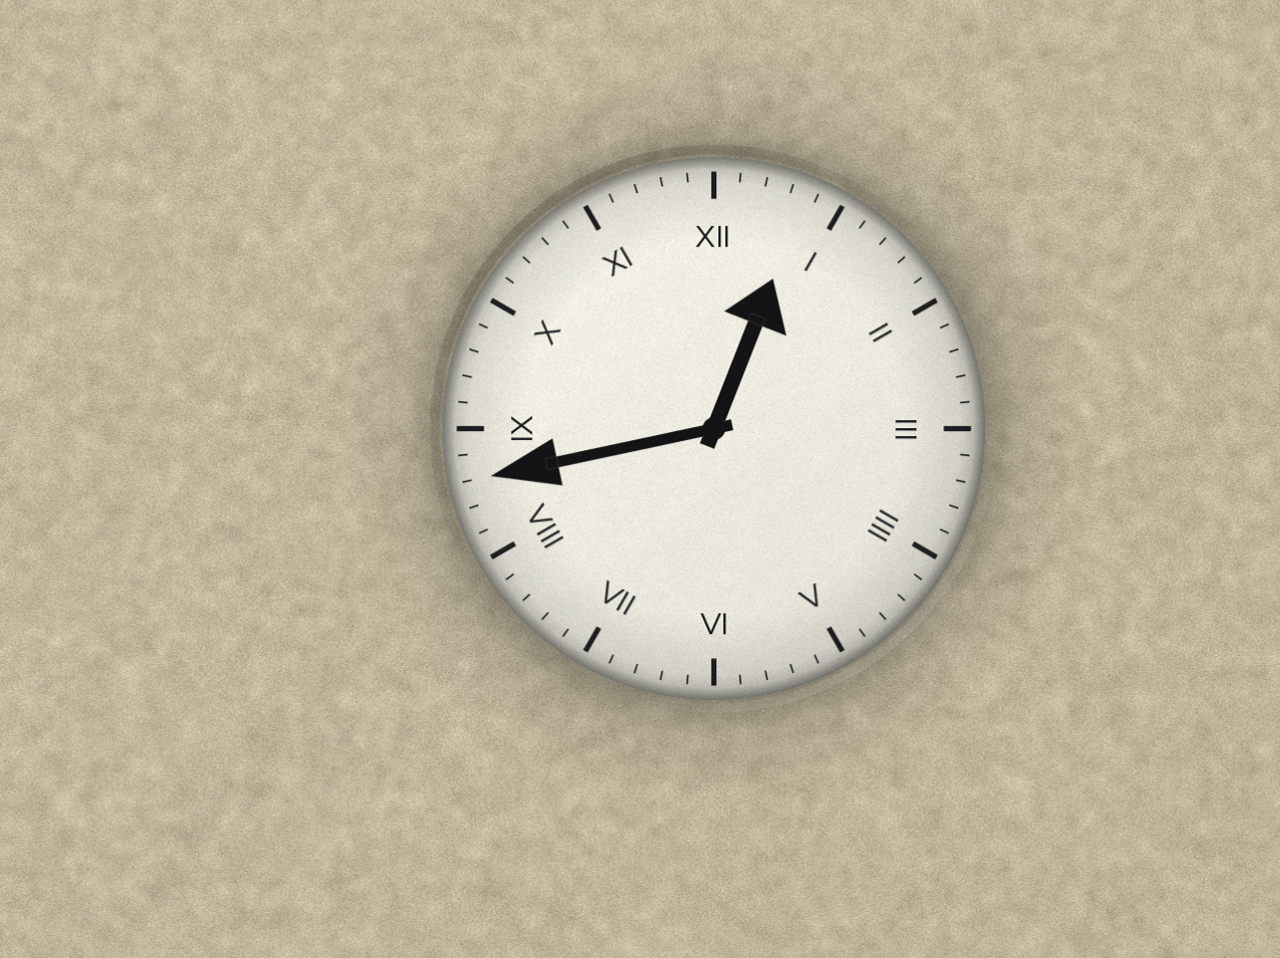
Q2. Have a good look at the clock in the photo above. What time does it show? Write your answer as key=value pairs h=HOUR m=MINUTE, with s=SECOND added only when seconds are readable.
h=12 m=43
